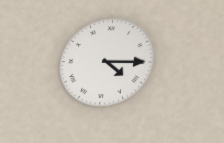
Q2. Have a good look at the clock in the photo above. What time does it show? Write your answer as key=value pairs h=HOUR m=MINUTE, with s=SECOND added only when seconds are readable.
h=4 m=15
